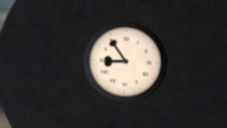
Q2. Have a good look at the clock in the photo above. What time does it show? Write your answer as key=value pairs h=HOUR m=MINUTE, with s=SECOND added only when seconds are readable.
h=8 m=54
